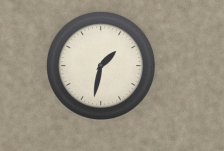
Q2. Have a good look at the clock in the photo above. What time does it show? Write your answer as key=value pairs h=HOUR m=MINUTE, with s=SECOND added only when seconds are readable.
h=1 m=32
